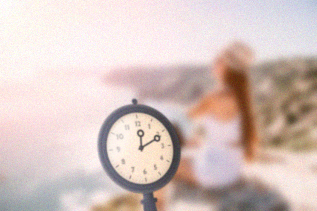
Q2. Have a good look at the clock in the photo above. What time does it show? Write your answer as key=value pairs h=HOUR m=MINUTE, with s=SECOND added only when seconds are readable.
h=12 m=11
